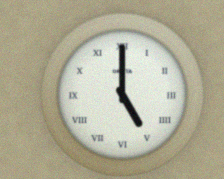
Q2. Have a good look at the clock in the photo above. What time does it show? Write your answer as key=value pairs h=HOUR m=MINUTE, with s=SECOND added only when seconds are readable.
h=5 m=0
